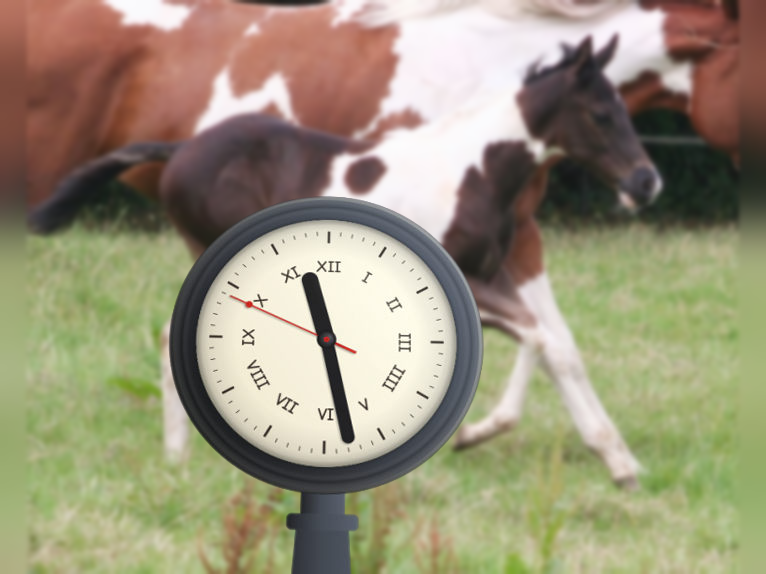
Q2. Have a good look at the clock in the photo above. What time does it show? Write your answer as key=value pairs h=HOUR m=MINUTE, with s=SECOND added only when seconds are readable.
h=11 m=27 s=49
